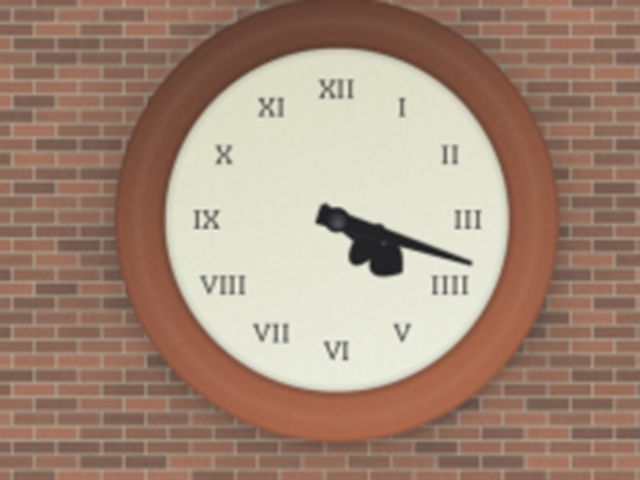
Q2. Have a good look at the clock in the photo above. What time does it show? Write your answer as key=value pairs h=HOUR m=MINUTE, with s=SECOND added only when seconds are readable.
h=4 m=18
